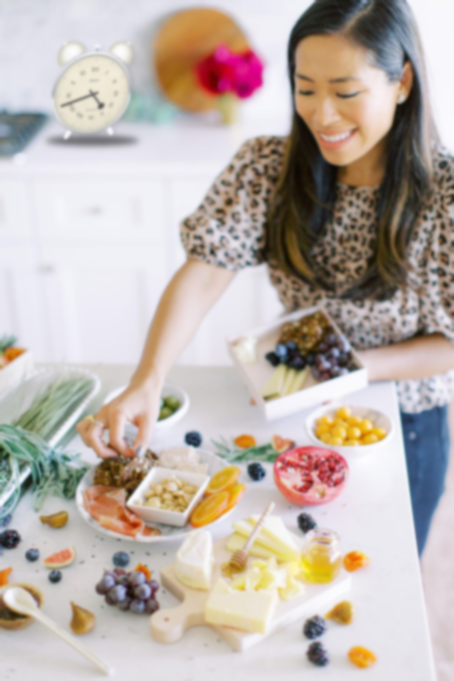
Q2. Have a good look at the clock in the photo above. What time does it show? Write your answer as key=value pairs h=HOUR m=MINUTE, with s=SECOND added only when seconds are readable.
h=4 m=42
